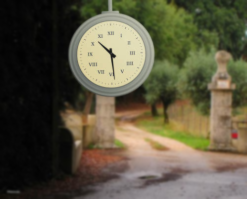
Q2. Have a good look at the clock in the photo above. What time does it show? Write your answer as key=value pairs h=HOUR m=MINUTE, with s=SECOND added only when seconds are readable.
h=10 m=29
